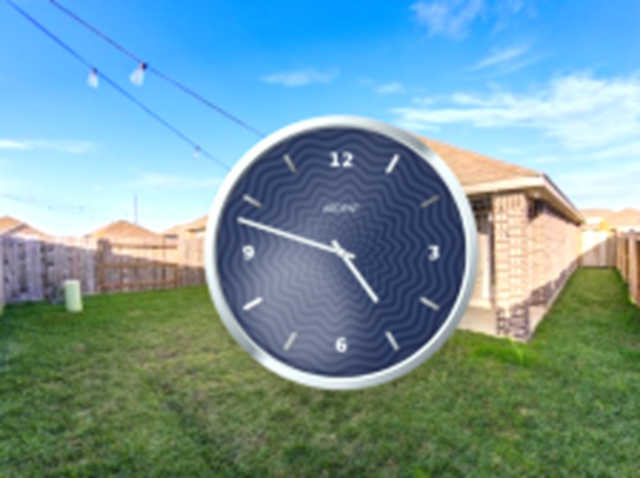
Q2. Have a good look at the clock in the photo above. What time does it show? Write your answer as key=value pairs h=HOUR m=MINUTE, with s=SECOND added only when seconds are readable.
h=4 m=48
